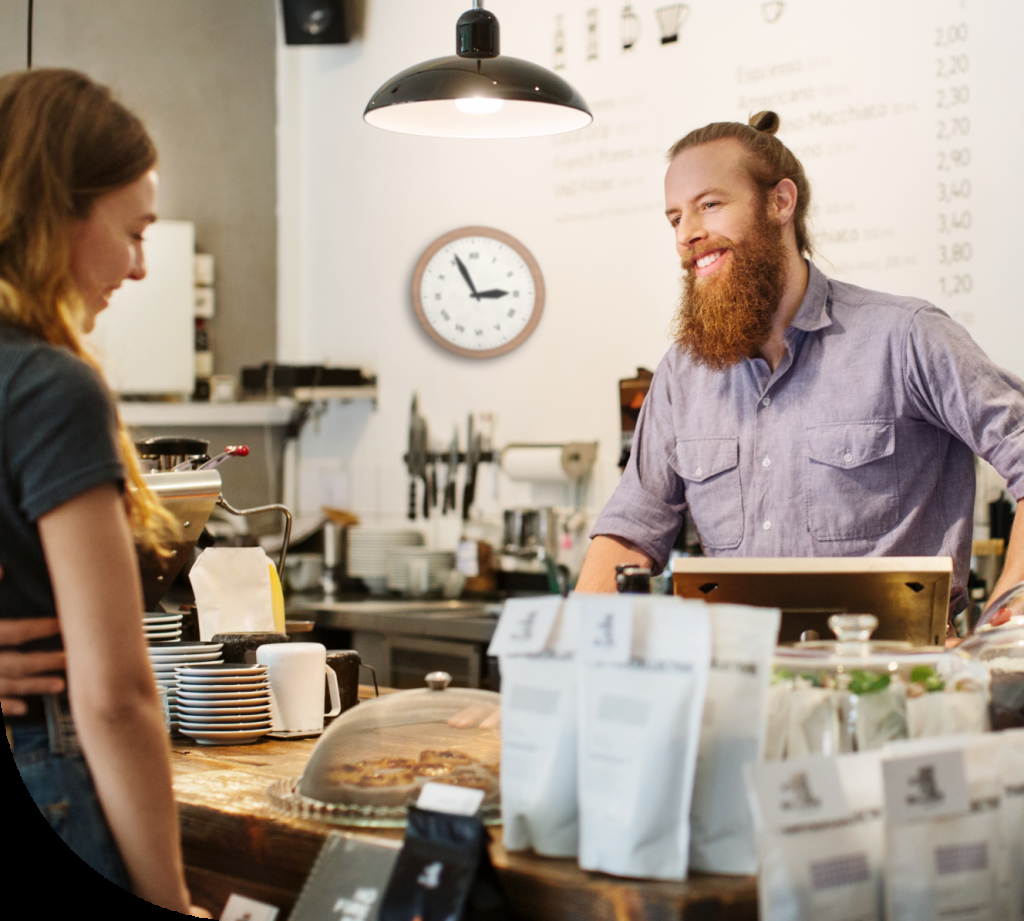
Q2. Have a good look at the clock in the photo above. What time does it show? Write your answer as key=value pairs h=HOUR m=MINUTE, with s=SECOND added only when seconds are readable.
h=2 m=56
